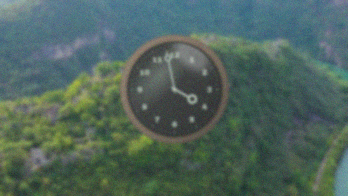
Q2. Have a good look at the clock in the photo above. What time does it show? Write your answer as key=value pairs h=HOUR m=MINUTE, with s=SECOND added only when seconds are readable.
h=3 m=58
